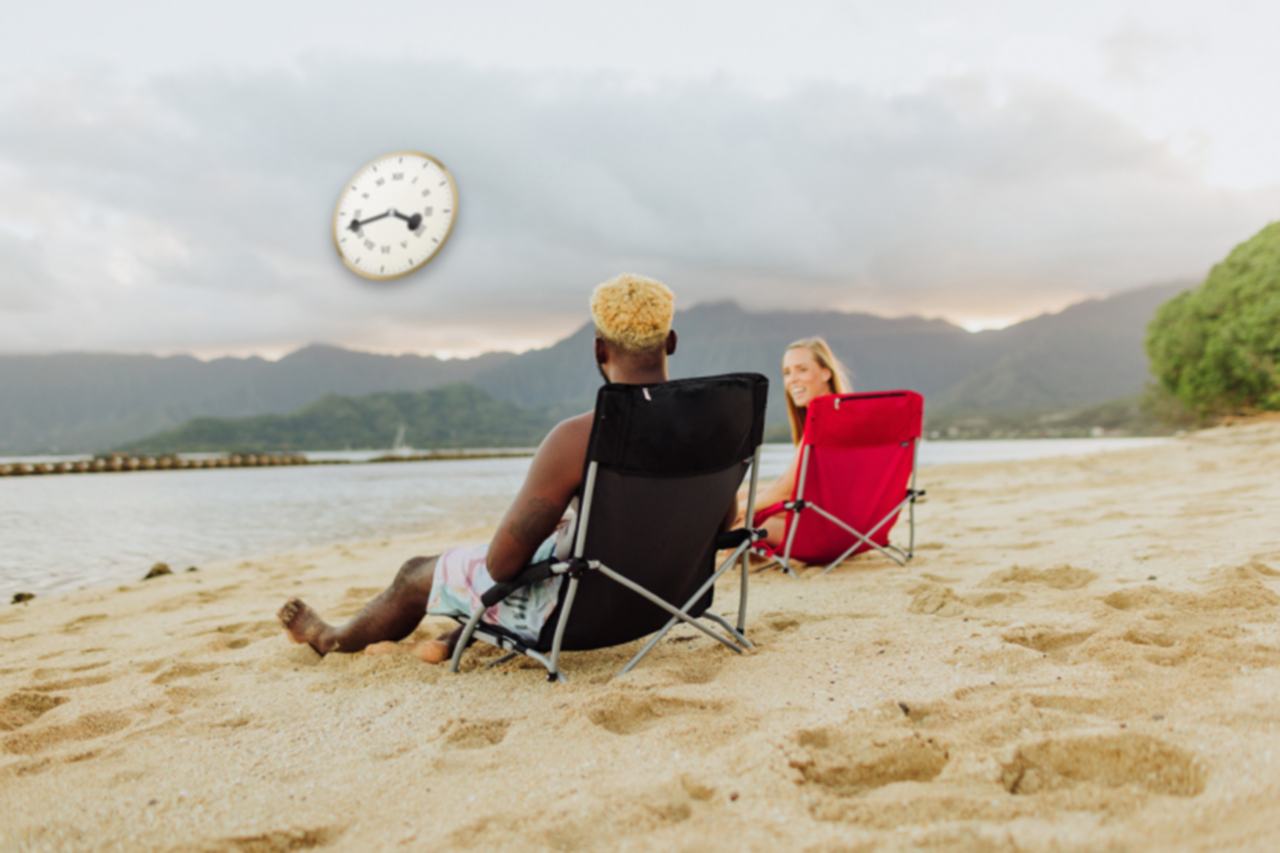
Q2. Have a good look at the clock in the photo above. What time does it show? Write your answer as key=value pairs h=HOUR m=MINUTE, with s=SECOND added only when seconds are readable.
h=3 m=42
